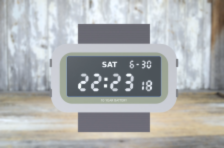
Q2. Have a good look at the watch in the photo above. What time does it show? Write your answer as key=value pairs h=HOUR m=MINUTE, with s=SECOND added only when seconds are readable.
h=22 m=23 s=18
